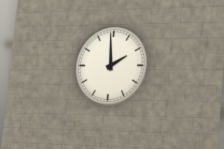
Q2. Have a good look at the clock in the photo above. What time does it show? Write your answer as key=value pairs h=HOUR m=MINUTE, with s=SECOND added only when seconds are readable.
h=1 m=59
